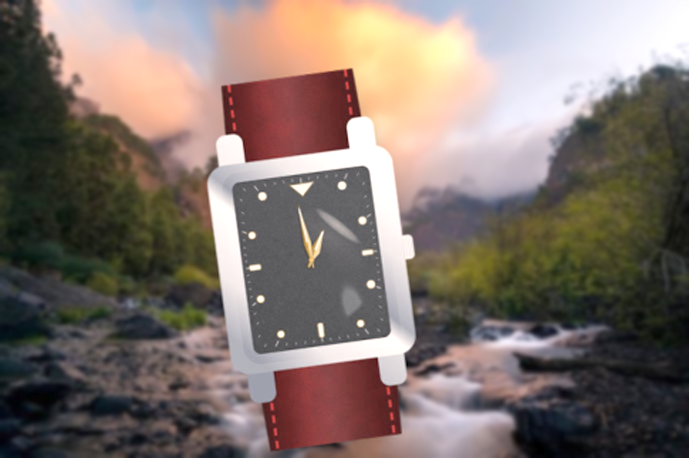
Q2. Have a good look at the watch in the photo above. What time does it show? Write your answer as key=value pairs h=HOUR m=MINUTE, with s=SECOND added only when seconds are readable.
h=12 m=59
